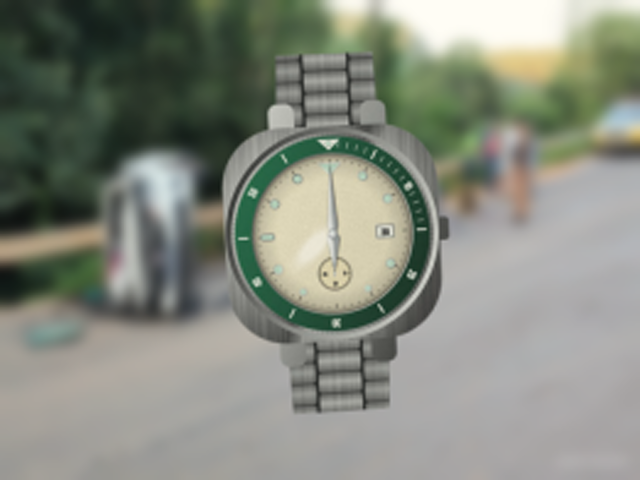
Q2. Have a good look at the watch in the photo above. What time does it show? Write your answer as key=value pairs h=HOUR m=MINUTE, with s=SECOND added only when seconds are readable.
h=6 m=0
